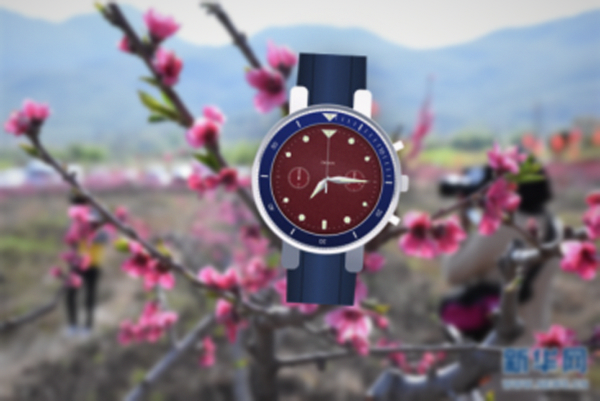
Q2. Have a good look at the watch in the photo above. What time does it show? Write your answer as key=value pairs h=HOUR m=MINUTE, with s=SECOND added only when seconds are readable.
h=7 m=15
